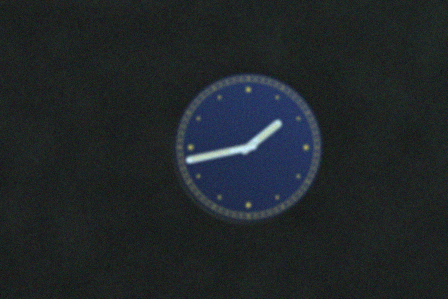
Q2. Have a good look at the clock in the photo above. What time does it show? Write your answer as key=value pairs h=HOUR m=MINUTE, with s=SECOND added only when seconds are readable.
h=1 m=43
